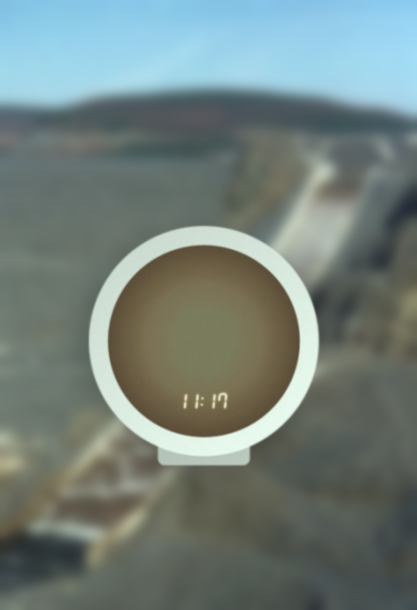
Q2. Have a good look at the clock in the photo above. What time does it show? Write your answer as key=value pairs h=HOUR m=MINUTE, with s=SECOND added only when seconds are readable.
h=11 m=17
